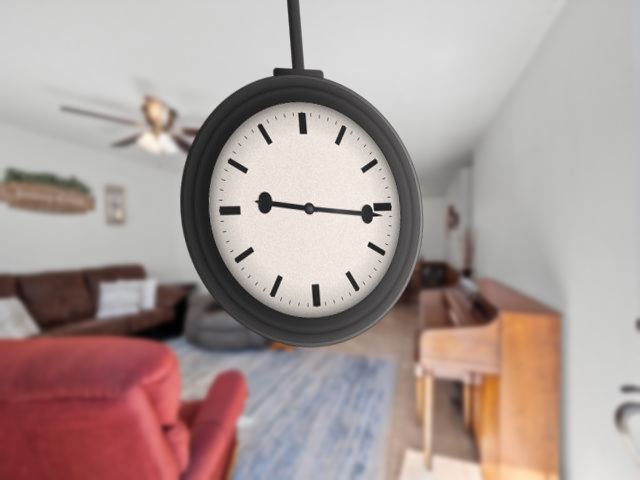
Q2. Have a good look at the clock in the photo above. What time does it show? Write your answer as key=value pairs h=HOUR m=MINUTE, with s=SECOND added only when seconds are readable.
h=9 m=16
